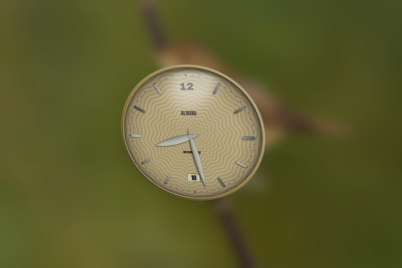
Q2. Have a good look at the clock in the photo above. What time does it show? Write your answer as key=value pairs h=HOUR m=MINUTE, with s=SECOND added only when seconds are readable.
h=8 m=28
